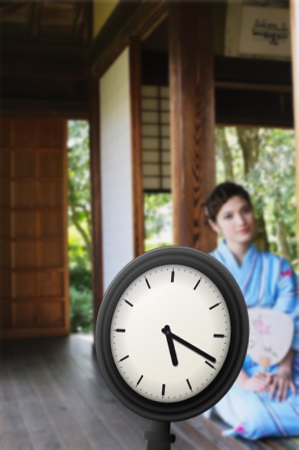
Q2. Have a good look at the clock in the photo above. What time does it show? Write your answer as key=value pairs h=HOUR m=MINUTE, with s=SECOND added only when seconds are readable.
h=5 m=19
